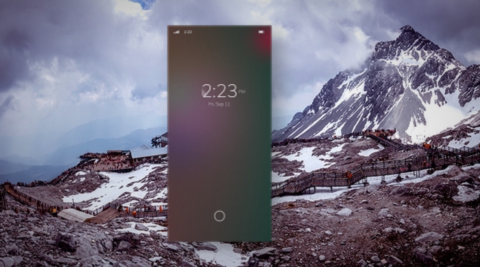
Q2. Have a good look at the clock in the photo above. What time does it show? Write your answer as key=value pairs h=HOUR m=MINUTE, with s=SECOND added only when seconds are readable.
h=2 m=23
